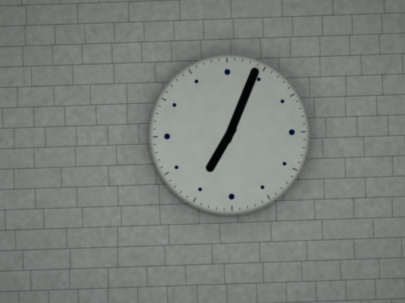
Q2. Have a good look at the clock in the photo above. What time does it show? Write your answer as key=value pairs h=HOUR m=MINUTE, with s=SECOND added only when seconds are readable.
h=7 m=4
